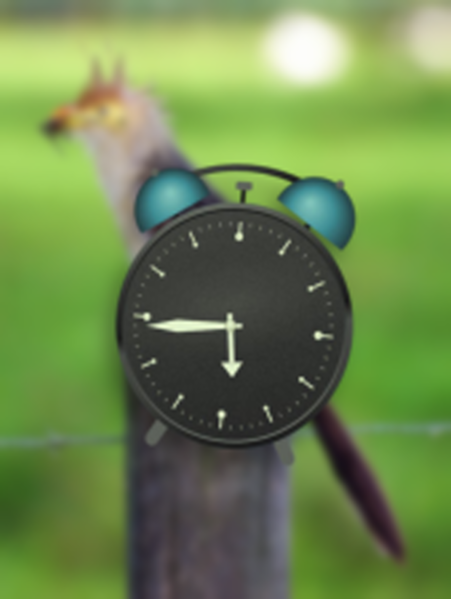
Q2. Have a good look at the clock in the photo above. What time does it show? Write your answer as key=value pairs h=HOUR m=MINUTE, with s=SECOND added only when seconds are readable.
h=5 m=44
